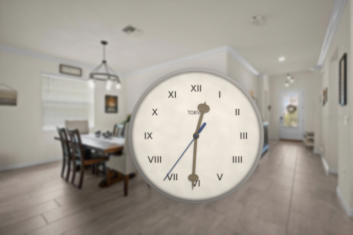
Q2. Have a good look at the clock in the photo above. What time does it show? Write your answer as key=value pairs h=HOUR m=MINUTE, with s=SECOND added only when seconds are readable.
h=12 m=30 s=36
